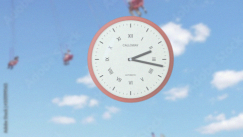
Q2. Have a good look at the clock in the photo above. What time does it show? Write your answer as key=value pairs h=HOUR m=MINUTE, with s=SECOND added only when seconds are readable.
h=2 m=17
